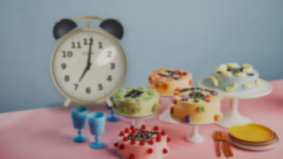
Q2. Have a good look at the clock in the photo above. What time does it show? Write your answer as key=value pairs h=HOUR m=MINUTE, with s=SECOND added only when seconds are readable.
h=7 m=1
